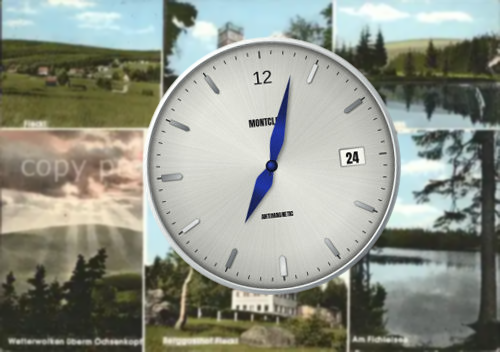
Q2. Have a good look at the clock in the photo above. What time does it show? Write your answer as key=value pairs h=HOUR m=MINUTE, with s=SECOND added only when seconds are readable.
h=7 m=3
